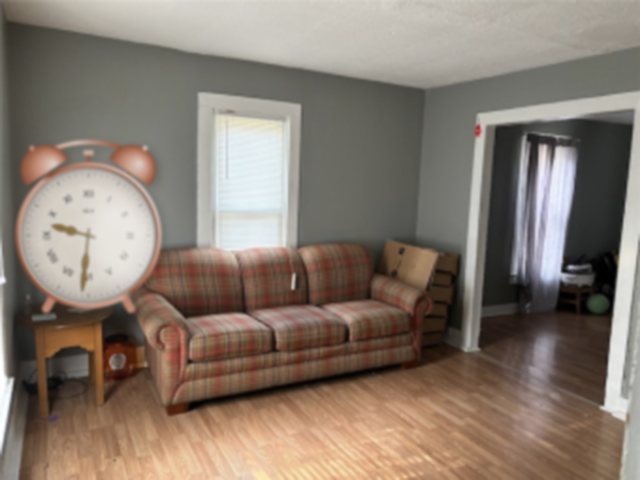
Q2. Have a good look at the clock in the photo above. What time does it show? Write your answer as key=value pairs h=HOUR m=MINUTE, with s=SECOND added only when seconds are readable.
h=9 m=31
